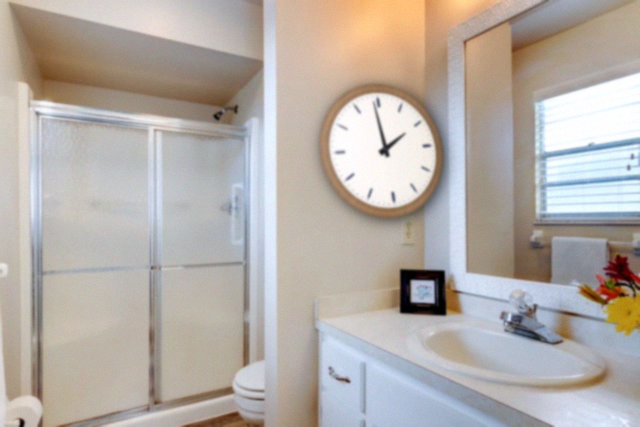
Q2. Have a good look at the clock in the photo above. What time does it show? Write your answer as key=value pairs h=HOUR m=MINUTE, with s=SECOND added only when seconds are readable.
h=1 m=59
